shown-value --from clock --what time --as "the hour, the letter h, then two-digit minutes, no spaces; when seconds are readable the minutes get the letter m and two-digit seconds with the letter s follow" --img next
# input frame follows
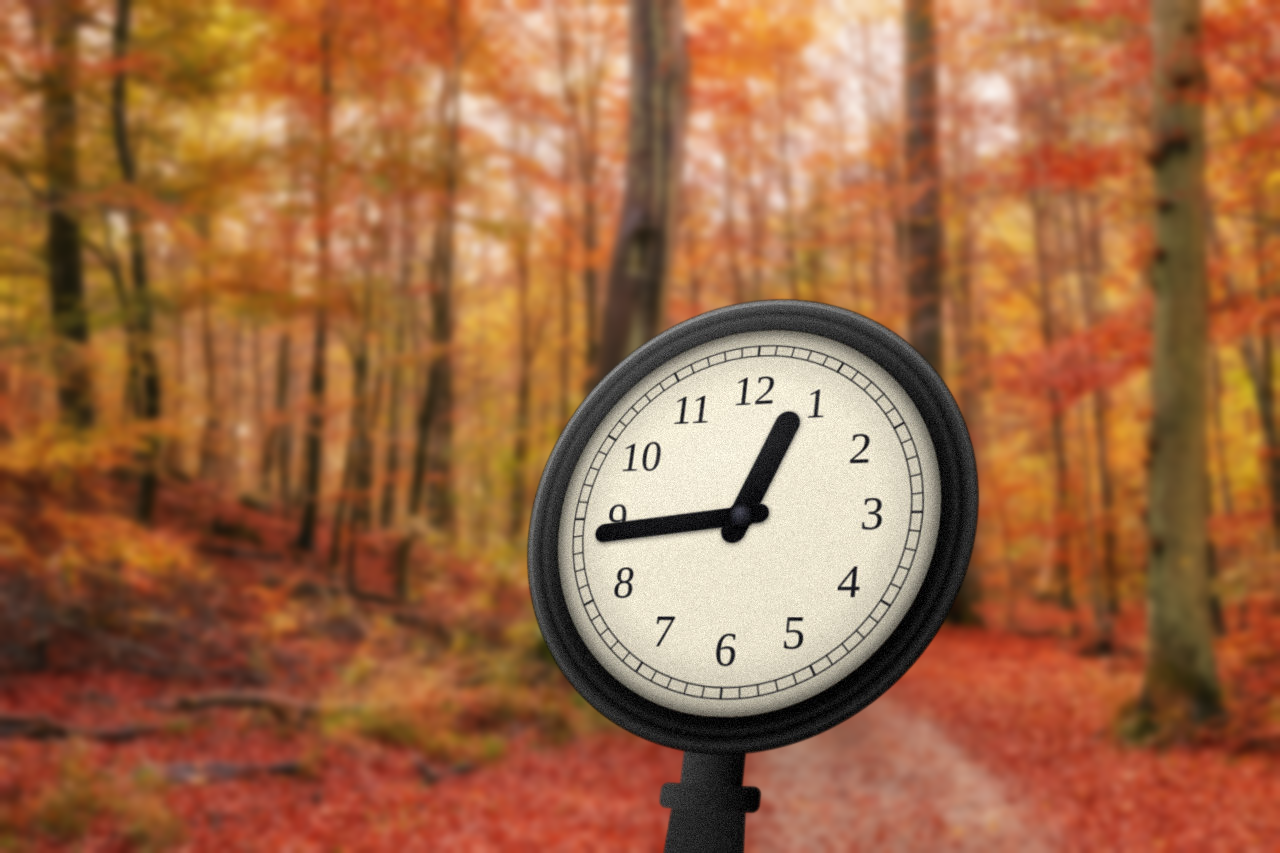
12h44
